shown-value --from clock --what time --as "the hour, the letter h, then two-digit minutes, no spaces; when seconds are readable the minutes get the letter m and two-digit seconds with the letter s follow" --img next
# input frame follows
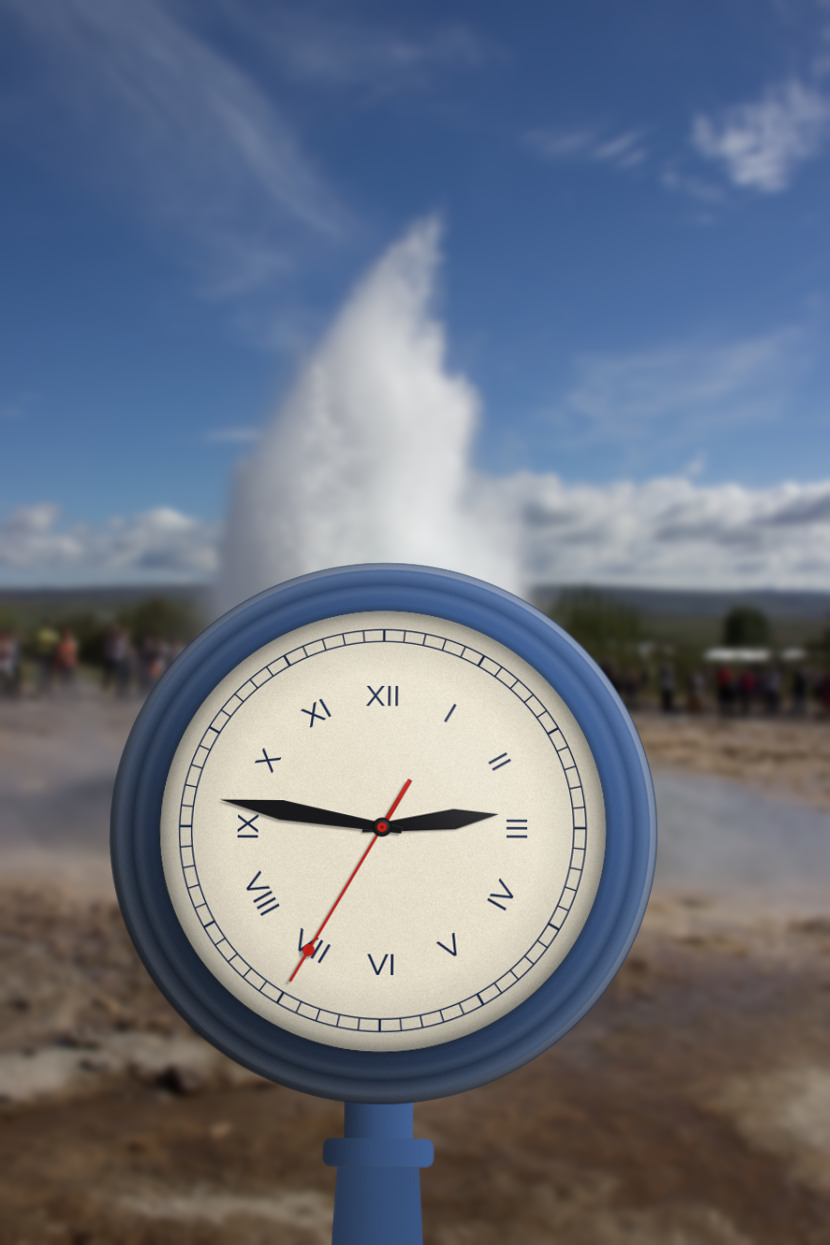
2h46m35s
